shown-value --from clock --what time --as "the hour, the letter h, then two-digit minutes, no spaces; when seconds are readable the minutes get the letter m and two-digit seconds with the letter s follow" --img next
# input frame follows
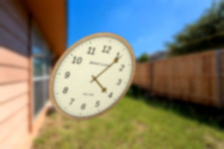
4h06
